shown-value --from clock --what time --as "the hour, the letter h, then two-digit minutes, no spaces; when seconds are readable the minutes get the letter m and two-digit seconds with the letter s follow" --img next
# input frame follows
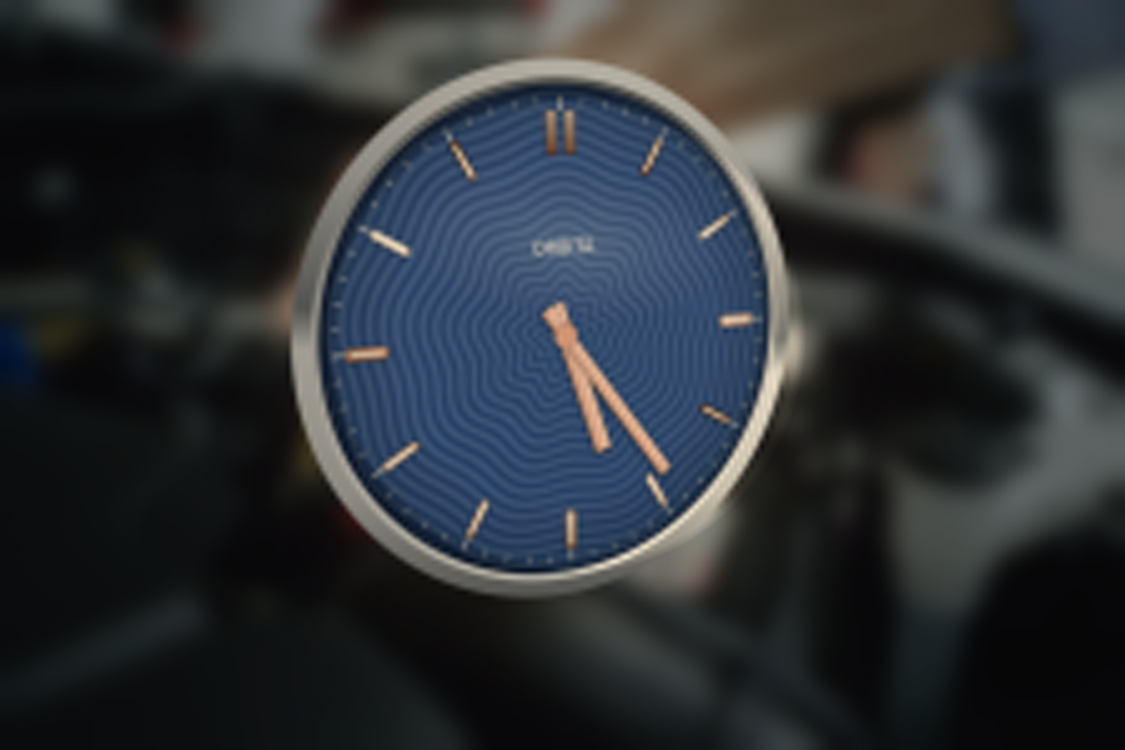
5h24
